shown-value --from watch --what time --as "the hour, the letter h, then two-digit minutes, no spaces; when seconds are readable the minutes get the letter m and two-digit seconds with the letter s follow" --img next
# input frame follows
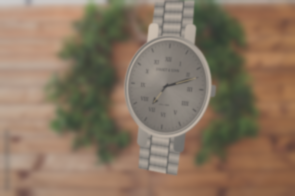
7h12
